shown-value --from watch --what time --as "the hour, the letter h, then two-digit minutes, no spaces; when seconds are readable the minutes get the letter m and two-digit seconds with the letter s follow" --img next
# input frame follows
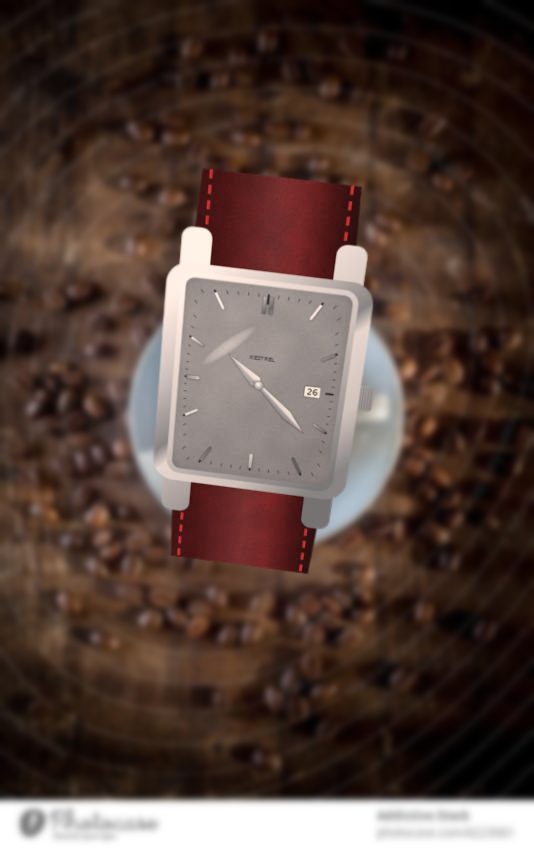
10h22
